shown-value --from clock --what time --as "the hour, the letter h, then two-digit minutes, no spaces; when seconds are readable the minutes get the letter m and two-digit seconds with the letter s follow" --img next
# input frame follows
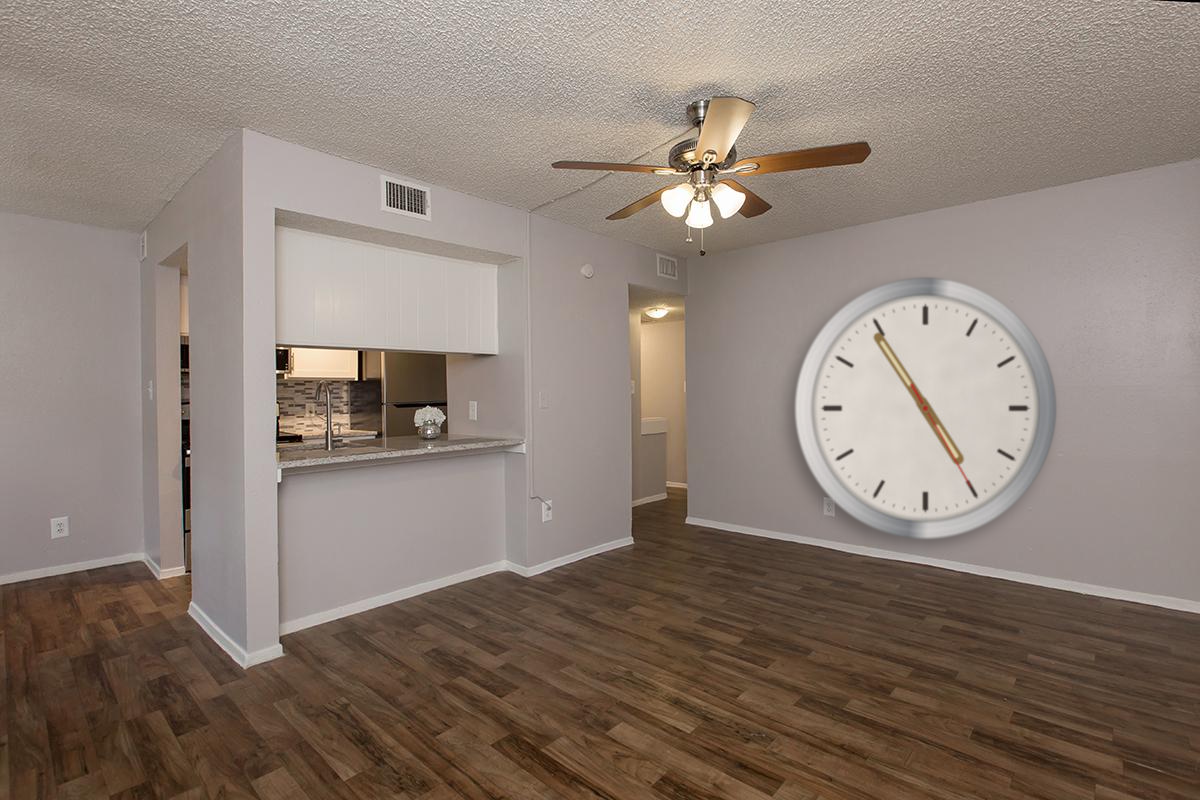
4h54m25s
